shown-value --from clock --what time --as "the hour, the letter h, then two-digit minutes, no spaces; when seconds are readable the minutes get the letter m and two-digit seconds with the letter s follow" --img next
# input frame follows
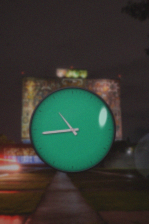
10h44
